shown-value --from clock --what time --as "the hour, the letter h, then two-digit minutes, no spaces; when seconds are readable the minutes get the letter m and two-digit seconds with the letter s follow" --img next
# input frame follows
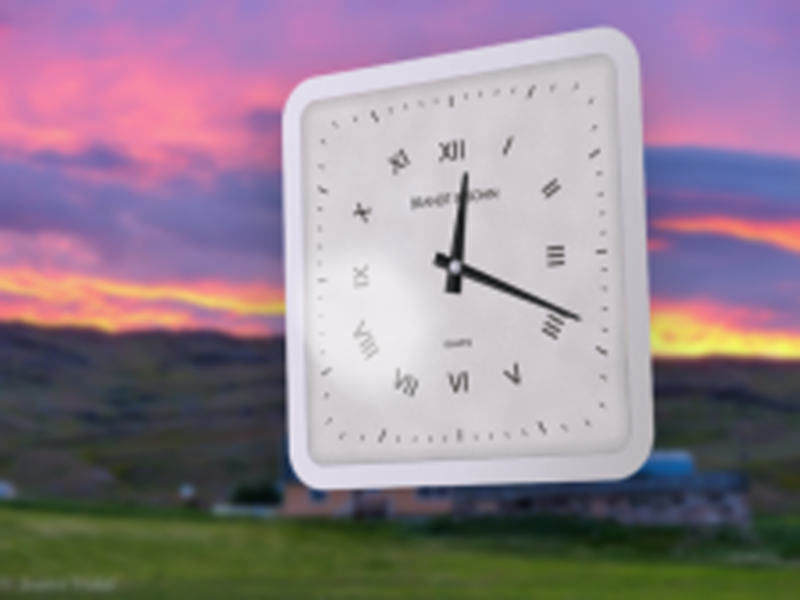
12h19
